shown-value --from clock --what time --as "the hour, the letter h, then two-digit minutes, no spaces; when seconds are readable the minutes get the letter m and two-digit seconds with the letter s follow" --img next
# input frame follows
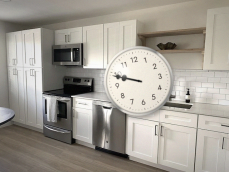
9h49
